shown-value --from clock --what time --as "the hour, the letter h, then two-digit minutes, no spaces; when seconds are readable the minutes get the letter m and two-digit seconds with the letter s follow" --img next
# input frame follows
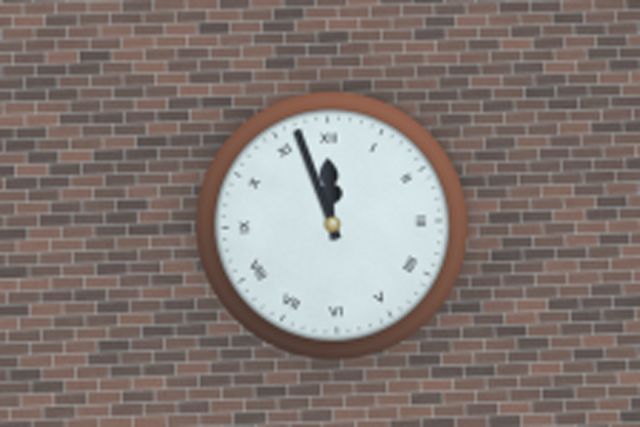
11h57
